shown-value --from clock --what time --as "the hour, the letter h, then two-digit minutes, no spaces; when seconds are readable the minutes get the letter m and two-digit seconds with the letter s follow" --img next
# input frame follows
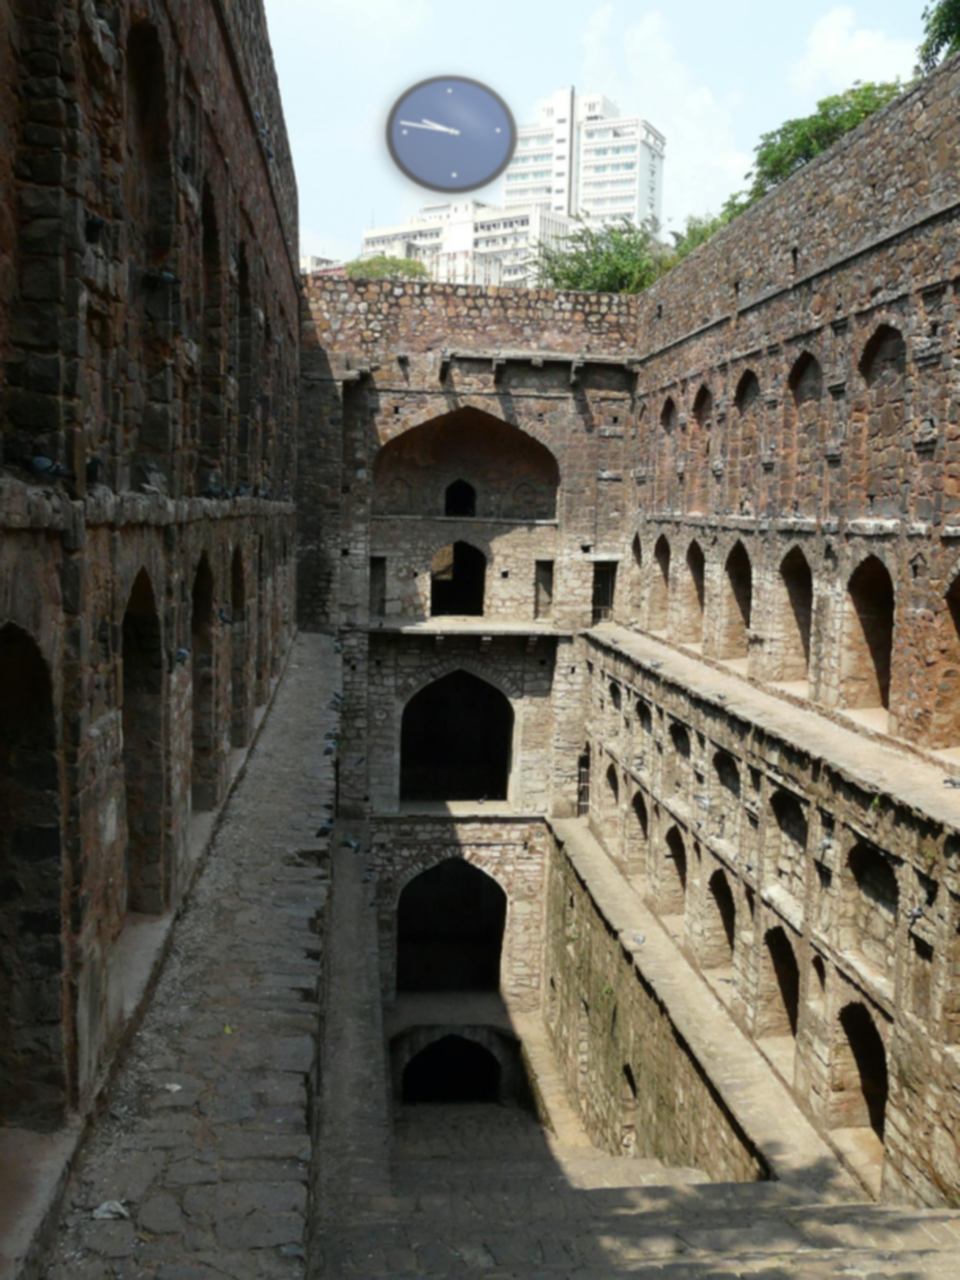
9h47
